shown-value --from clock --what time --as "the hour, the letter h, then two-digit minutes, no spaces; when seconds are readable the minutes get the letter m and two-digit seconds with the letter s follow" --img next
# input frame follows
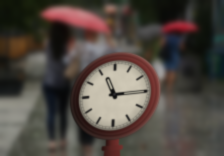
11h15
